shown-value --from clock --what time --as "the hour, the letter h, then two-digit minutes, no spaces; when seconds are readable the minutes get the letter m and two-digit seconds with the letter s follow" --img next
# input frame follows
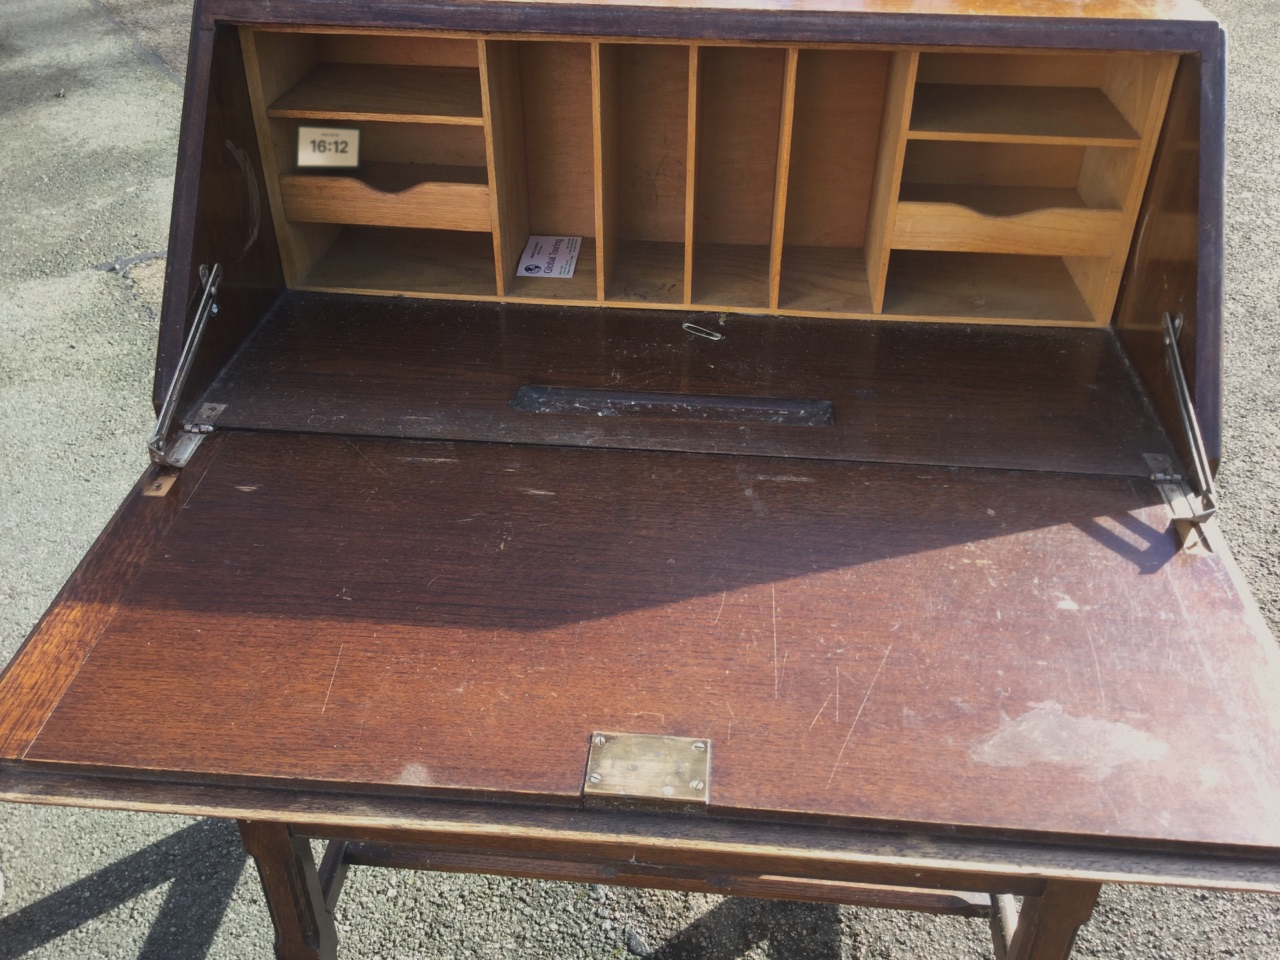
16h12
